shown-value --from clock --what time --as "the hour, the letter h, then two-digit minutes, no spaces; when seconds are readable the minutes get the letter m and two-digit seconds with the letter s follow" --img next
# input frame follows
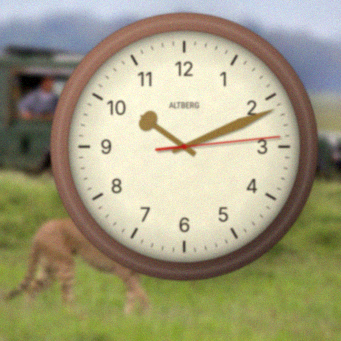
10h11m14s
